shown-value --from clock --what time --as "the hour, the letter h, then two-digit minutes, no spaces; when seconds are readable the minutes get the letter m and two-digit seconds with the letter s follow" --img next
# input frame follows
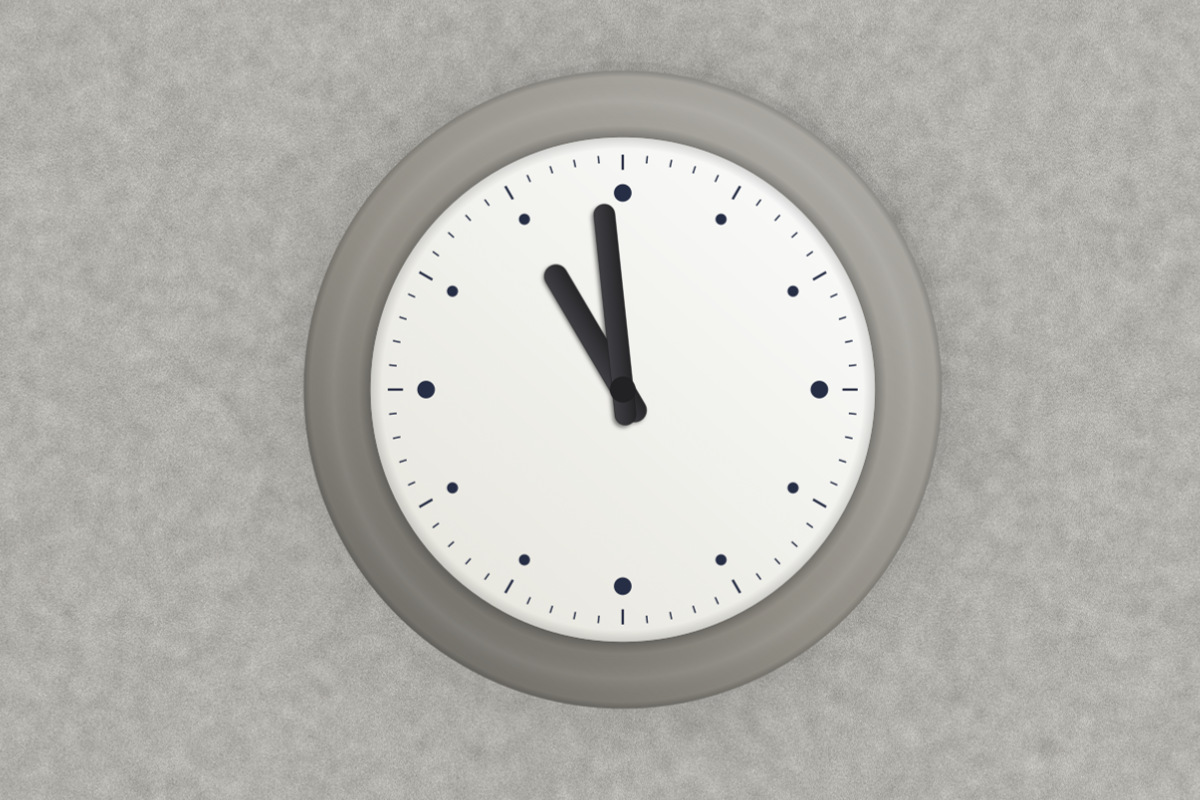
10h59
